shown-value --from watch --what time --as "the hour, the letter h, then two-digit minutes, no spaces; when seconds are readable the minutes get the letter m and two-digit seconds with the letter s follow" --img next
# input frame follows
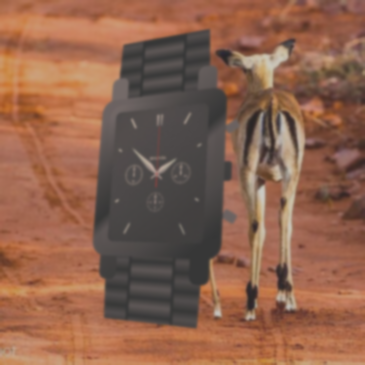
1h52
